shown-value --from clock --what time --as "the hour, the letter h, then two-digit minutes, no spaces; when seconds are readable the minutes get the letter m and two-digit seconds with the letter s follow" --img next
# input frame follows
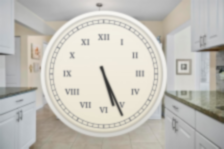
5h26
